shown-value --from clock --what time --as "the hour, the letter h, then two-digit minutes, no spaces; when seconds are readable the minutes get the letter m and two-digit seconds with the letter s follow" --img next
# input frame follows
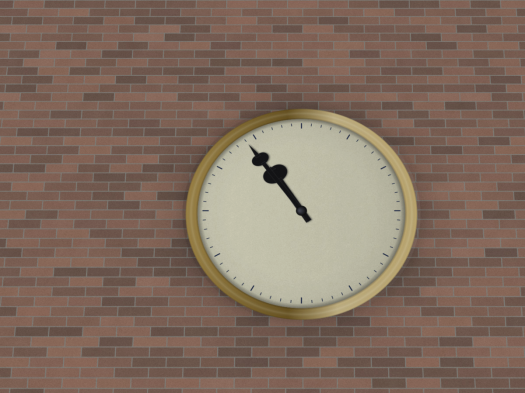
10h54
